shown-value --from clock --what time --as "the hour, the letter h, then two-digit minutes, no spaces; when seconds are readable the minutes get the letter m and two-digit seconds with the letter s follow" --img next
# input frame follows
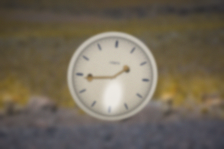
1h44
